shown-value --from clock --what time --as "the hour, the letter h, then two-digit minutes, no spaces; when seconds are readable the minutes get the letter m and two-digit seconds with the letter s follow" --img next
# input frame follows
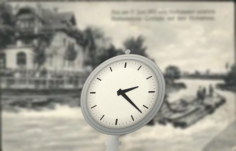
2h22
